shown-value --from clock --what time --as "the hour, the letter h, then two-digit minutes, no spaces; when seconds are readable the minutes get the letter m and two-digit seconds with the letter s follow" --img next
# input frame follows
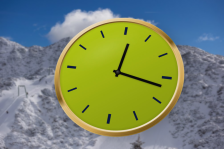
12h17
